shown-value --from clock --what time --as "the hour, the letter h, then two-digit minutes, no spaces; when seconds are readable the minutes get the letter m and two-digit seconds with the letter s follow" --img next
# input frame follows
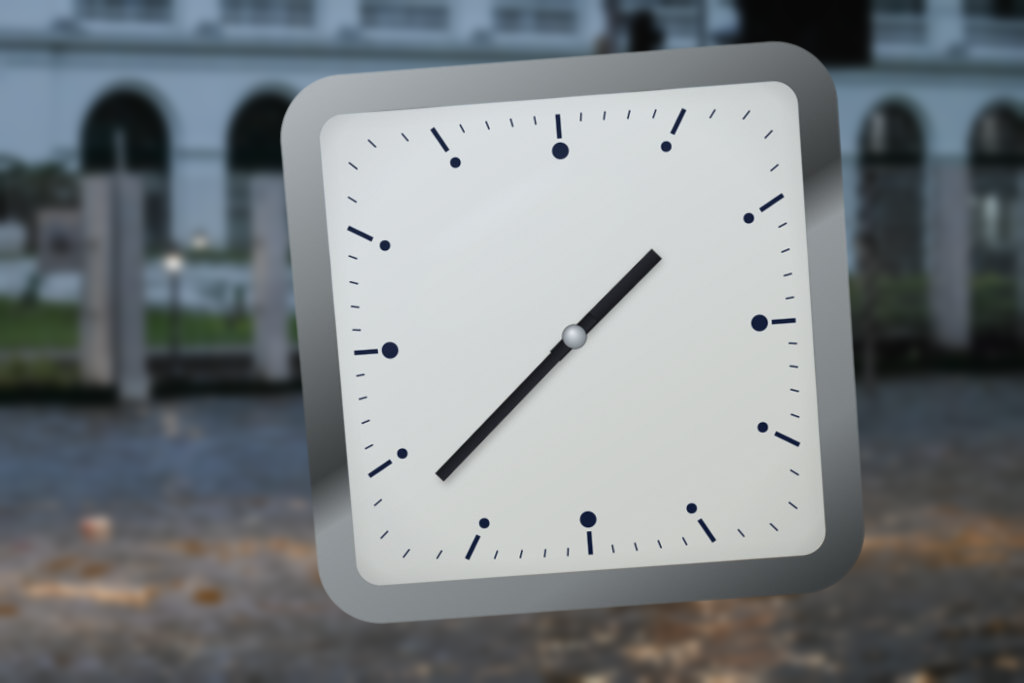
1h38
